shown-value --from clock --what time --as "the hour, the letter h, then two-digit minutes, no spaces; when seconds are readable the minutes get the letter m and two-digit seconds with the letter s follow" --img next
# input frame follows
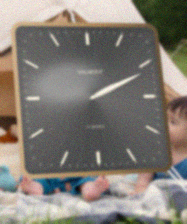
2h11
